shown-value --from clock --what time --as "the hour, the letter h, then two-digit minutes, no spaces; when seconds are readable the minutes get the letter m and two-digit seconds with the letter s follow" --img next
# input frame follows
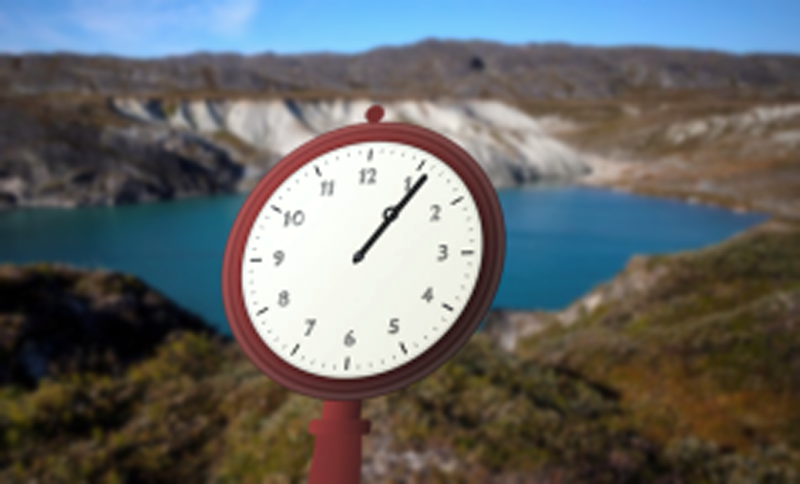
1h06
